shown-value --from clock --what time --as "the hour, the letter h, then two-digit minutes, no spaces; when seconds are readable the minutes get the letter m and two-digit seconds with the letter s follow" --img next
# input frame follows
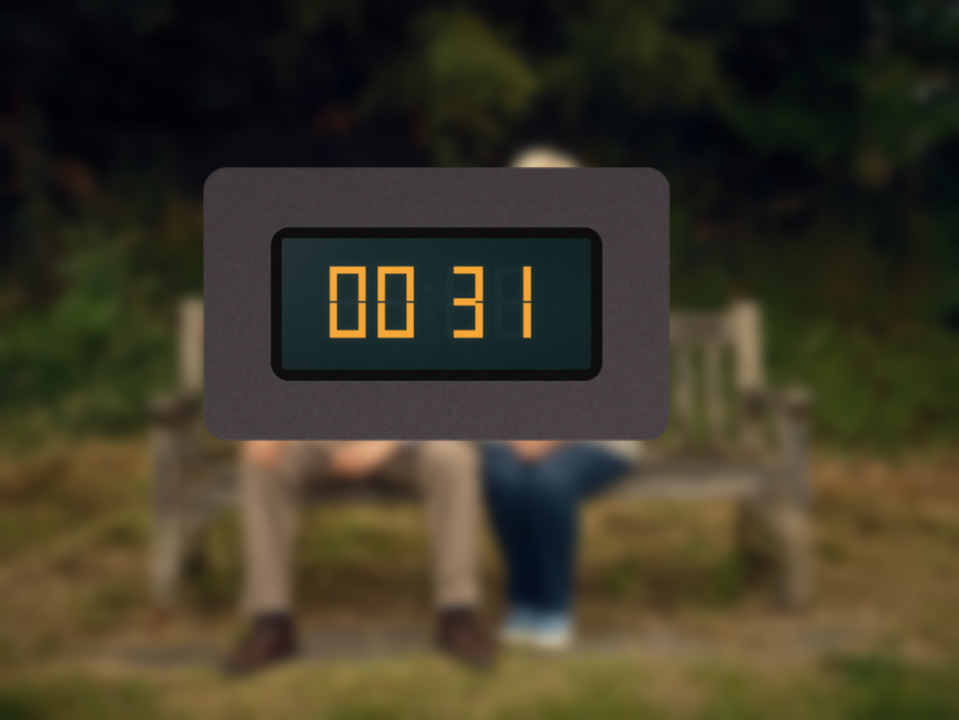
0h31
